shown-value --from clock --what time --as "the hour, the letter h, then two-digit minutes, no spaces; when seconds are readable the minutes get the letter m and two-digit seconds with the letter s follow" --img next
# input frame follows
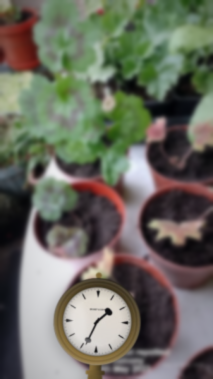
1h34
